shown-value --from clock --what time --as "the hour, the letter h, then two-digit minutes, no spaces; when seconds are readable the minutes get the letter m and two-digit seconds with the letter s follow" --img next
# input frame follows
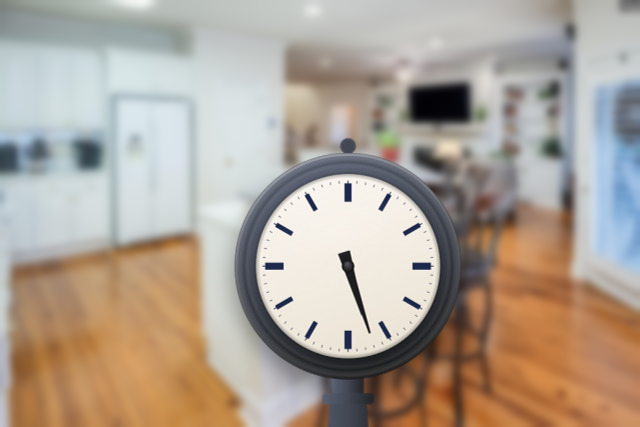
5h27
